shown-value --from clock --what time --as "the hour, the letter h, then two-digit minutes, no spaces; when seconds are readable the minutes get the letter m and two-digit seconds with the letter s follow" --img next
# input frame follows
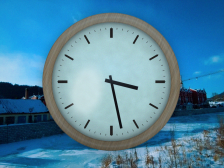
3h28
